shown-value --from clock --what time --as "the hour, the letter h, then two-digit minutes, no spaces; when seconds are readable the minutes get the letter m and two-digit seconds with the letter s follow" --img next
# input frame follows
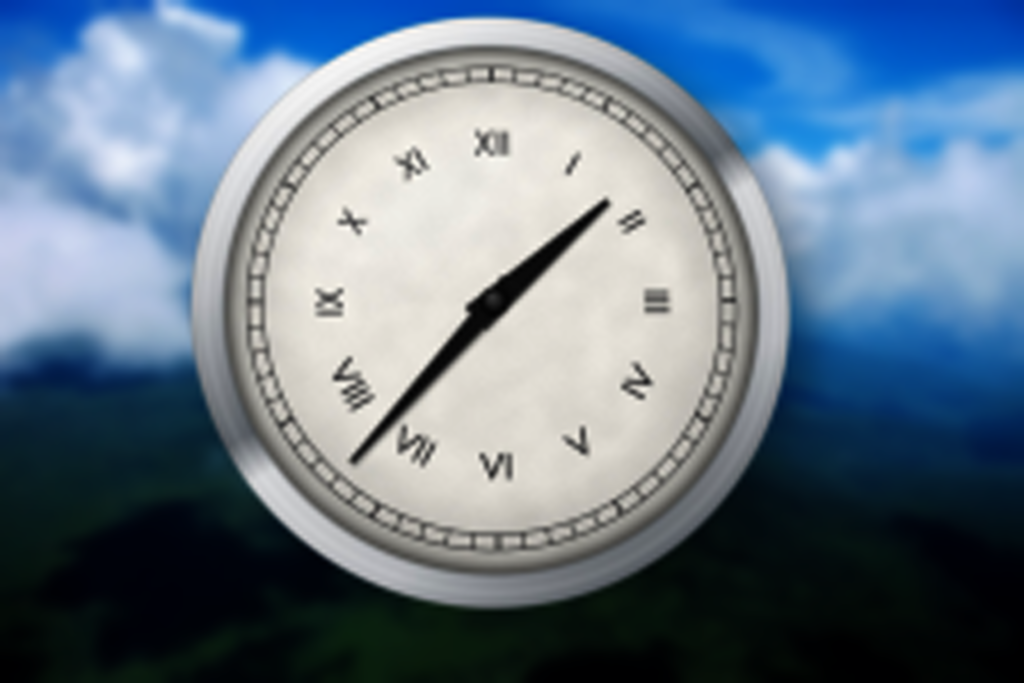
1h37
